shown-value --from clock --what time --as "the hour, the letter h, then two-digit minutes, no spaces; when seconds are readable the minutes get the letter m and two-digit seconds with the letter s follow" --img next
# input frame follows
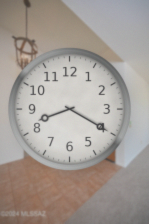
8h20
